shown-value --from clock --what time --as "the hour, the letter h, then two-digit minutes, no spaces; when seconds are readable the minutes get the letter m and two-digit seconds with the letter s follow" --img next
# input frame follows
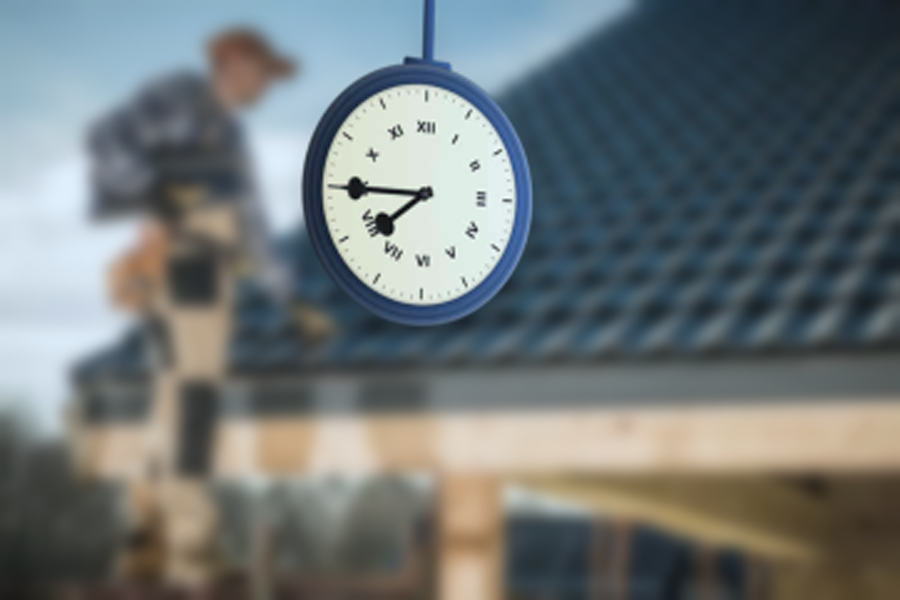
7h45
